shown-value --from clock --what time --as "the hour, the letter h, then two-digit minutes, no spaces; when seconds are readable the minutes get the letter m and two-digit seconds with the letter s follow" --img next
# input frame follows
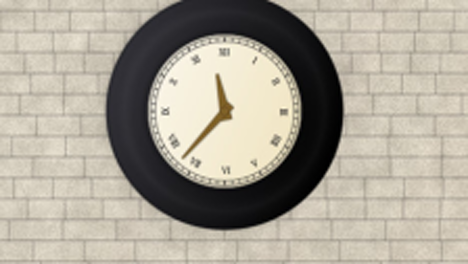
11h37
